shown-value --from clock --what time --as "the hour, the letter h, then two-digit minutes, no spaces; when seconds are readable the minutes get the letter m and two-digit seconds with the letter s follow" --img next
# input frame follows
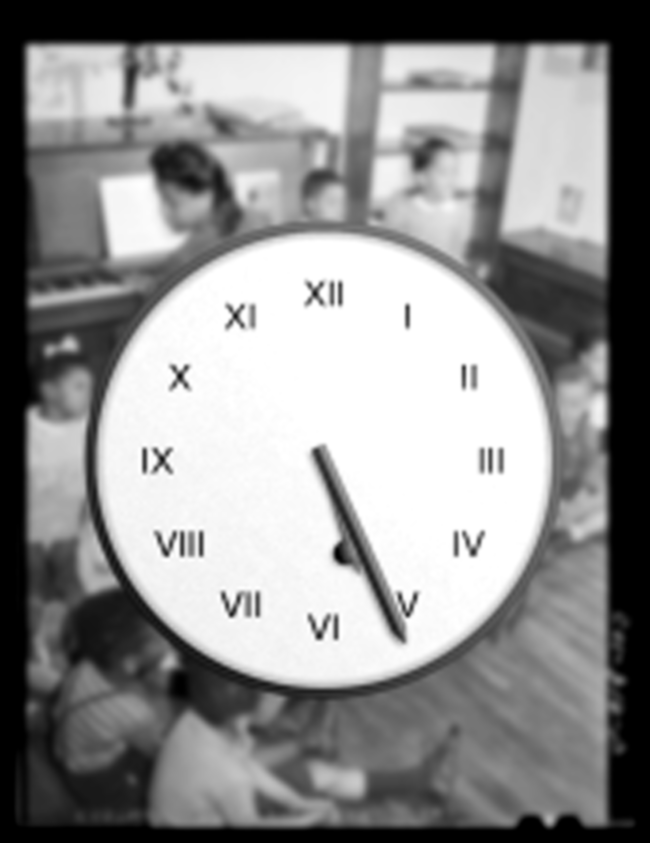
5h26
